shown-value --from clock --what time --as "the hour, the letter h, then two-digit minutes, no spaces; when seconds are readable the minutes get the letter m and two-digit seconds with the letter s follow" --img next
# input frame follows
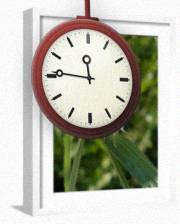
11h46
